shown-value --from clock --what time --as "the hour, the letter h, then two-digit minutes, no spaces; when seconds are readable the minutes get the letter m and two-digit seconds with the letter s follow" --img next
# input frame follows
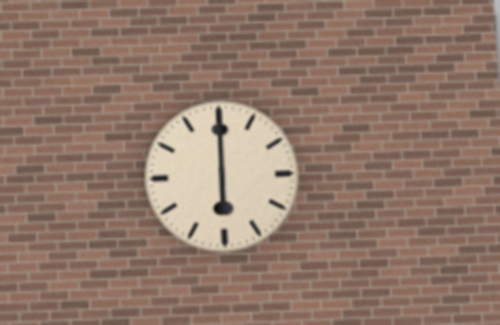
6h00
